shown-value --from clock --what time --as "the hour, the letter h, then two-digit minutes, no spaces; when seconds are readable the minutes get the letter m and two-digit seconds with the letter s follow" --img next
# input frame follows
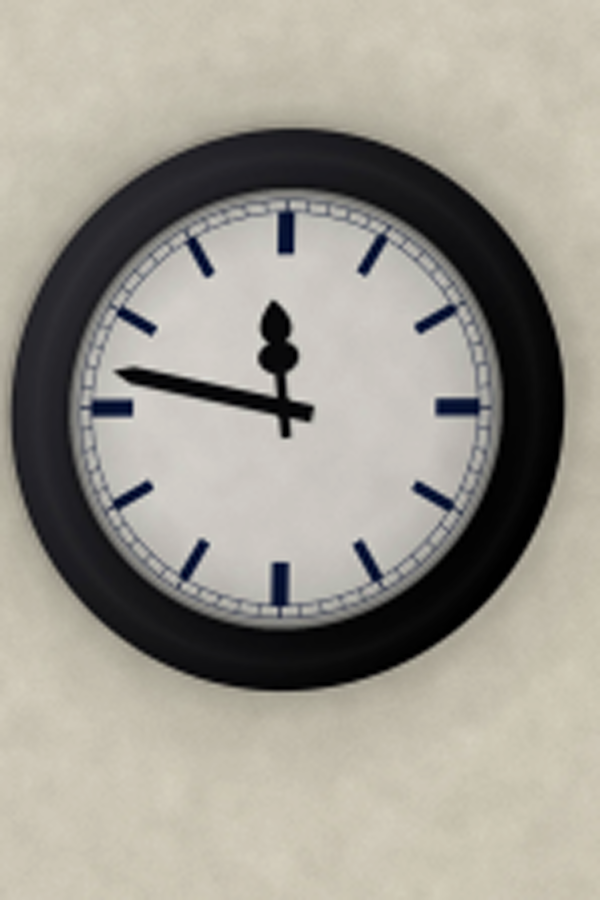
11h47
